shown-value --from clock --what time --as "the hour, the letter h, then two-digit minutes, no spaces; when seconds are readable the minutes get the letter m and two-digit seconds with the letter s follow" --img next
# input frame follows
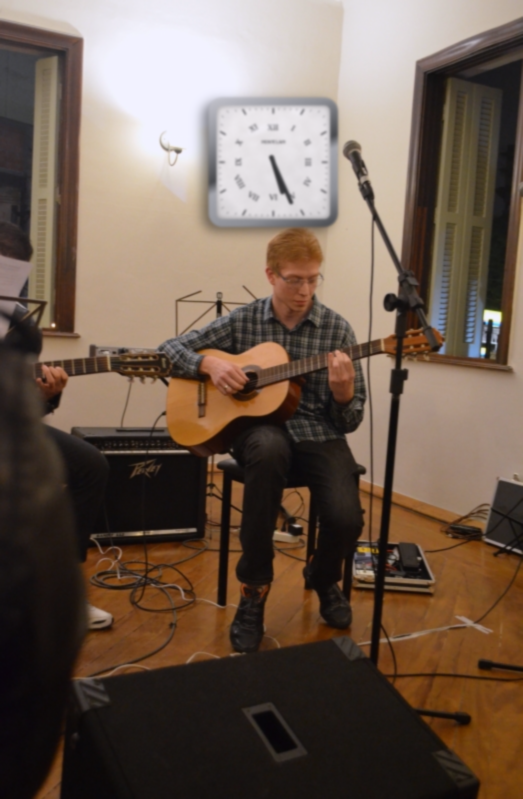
5h26
